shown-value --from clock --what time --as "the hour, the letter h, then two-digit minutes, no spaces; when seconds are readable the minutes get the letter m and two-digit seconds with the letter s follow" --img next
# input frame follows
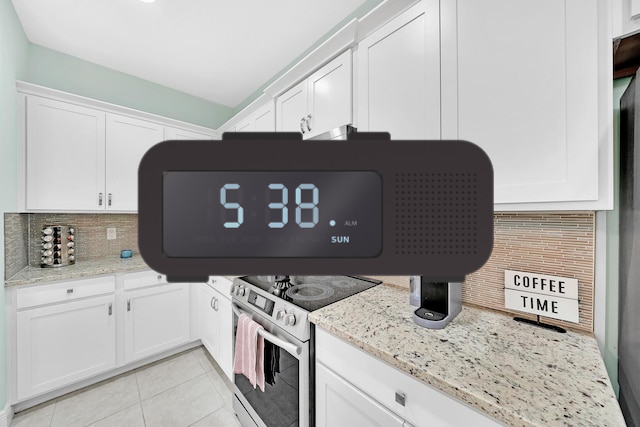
5h38
